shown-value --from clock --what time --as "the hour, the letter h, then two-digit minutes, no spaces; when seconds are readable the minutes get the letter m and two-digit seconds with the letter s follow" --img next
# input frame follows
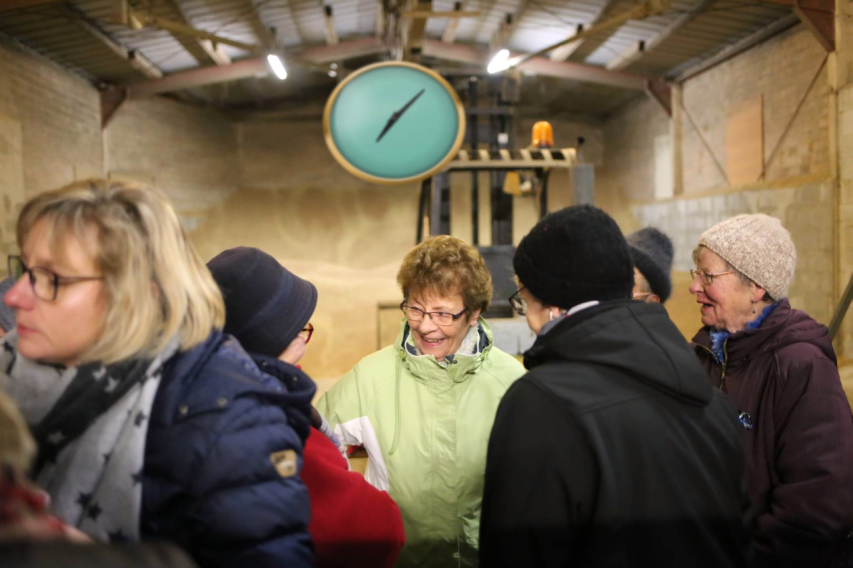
7h07
